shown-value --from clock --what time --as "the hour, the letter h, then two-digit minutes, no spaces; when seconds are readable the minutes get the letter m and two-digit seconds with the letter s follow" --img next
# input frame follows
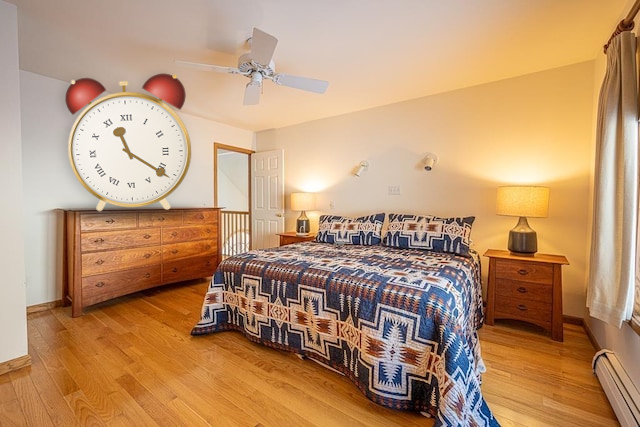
11h21
